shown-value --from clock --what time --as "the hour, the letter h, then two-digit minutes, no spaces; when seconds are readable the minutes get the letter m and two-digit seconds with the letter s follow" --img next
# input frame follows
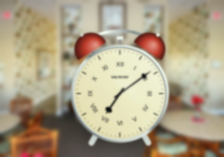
7h09
